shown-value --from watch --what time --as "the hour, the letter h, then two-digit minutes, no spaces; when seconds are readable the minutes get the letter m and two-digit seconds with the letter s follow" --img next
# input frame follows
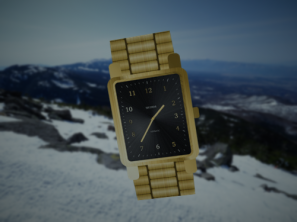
1h36
